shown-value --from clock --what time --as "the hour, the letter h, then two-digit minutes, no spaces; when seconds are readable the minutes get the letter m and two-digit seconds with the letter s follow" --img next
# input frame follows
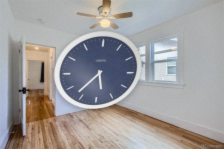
5h37
